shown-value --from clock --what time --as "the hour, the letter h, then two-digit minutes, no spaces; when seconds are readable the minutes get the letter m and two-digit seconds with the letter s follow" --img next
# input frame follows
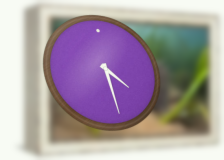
4h29
